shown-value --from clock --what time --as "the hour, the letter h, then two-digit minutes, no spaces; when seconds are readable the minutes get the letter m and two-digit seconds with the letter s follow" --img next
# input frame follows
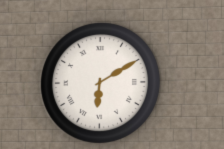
6h10
